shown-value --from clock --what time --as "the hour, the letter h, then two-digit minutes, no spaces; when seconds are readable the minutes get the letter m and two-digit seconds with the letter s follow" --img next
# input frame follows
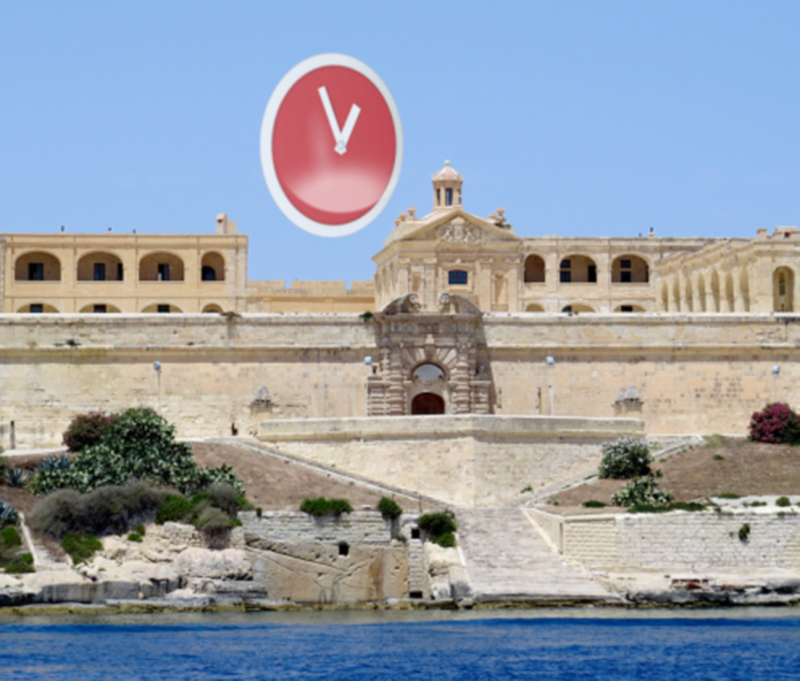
12h56
